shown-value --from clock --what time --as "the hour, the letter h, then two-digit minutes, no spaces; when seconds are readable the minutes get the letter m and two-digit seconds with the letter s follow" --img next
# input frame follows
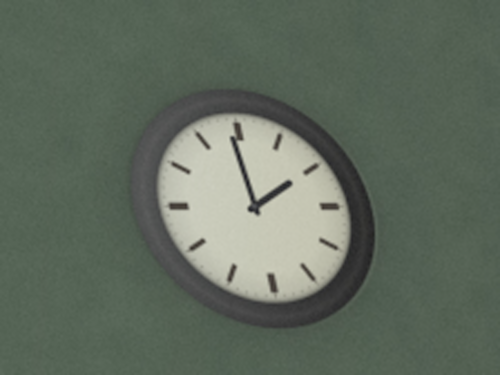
1h59
